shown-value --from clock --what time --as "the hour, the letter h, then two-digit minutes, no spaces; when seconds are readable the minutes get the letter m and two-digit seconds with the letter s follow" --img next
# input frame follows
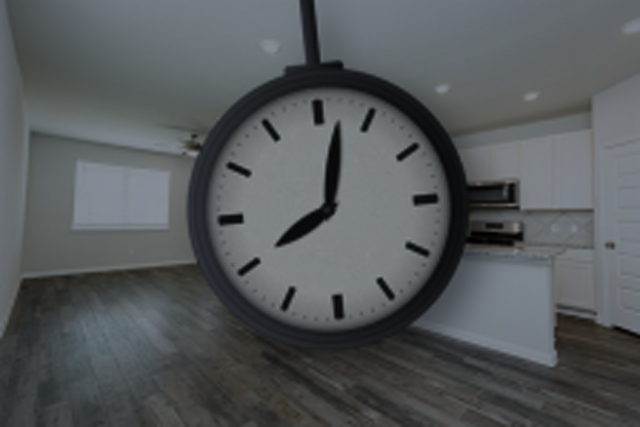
8h02
